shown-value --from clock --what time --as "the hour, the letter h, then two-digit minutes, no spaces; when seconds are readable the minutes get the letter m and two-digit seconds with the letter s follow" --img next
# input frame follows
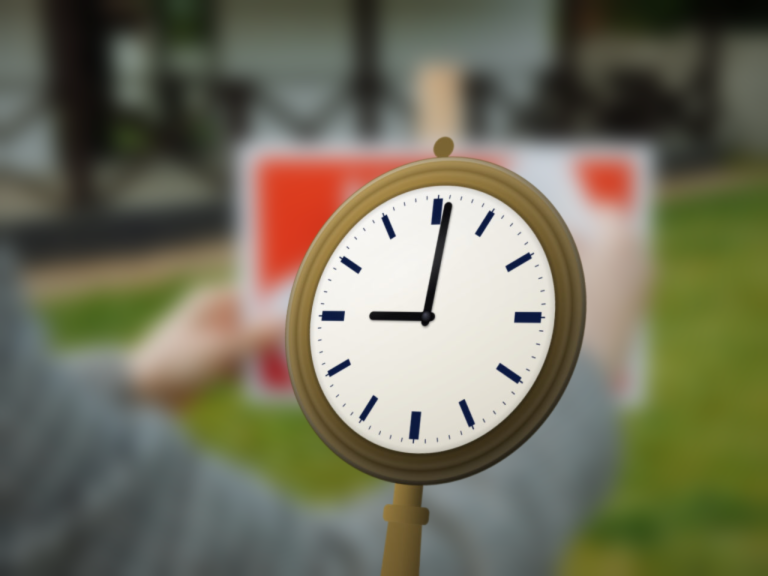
9h01
